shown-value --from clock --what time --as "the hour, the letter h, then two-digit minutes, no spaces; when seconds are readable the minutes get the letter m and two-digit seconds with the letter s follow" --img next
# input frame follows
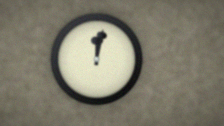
12h02
